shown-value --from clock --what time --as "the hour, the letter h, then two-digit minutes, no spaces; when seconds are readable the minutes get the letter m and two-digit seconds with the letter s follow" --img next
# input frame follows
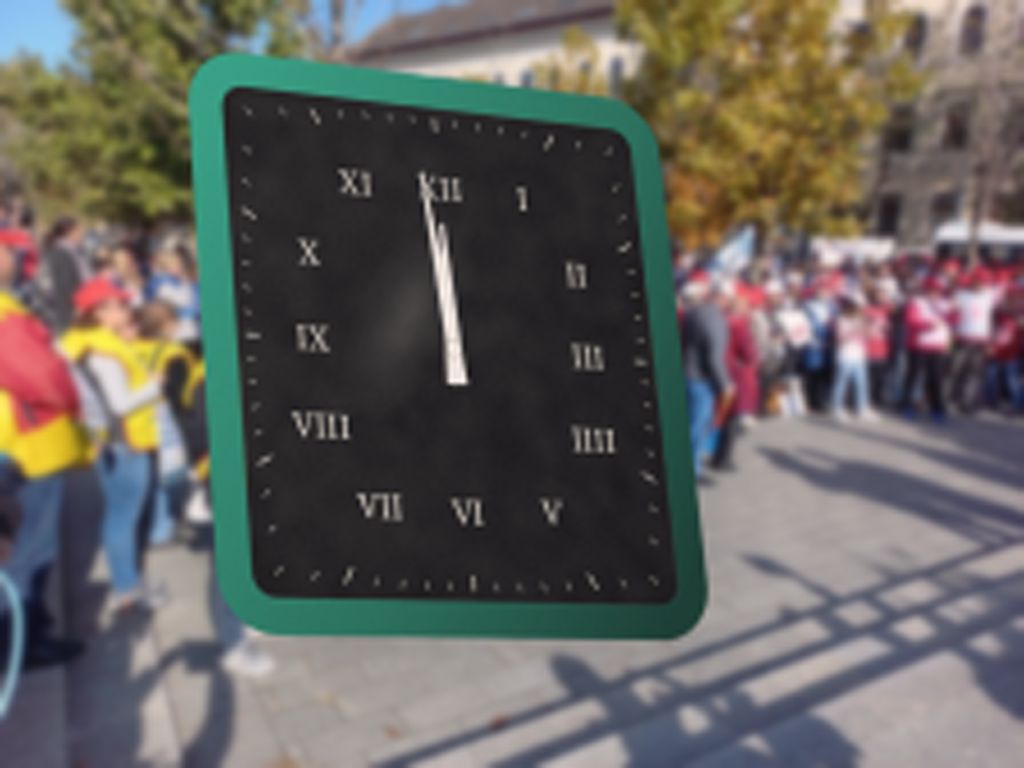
11h59
